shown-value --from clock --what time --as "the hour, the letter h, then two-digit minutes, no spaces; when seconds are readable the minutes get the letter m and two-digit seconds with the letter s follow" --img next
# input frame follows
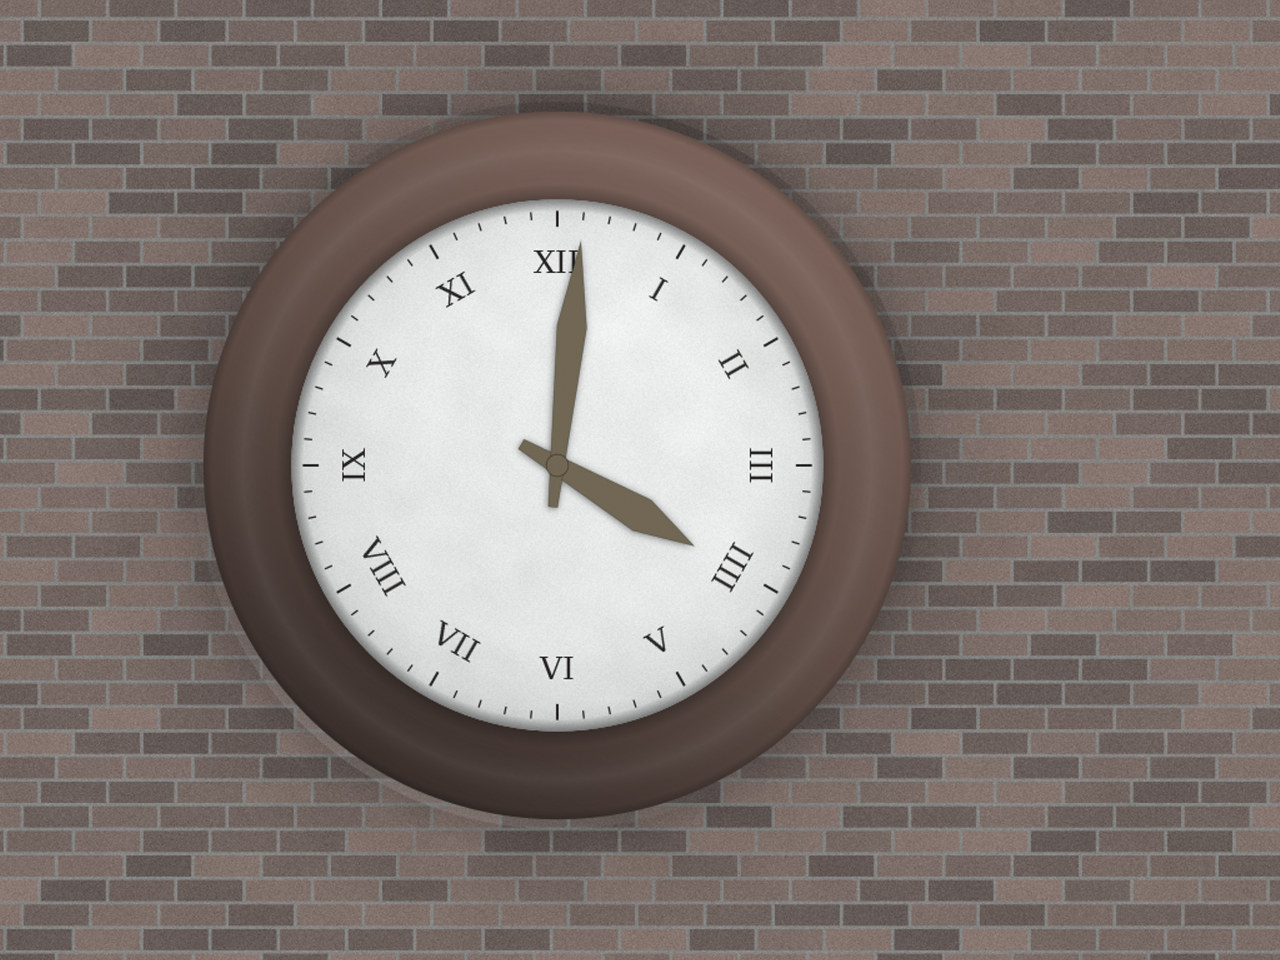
4h01
